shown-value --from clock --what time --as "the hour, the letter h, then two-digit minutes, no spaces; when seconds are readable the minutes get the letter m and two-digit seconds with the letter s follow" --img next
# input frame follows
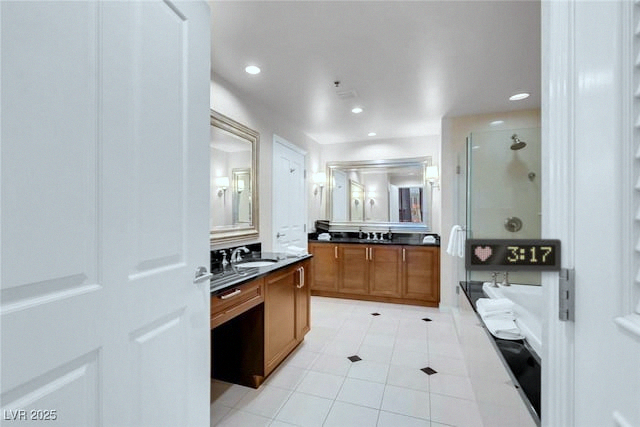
3h17
